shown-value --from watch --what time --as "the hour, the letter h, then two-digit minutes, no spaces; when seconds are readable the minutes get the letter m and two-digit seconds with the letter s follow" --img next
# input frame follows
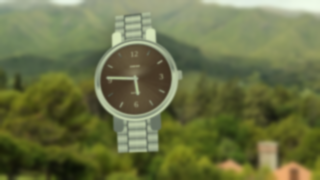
5h46
